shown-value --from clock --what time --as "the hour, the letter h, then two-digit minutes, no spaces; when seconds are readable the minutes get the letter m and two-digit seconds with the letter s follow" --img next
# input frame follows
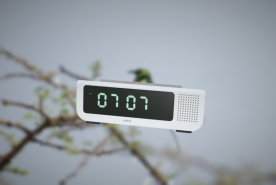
7h07
